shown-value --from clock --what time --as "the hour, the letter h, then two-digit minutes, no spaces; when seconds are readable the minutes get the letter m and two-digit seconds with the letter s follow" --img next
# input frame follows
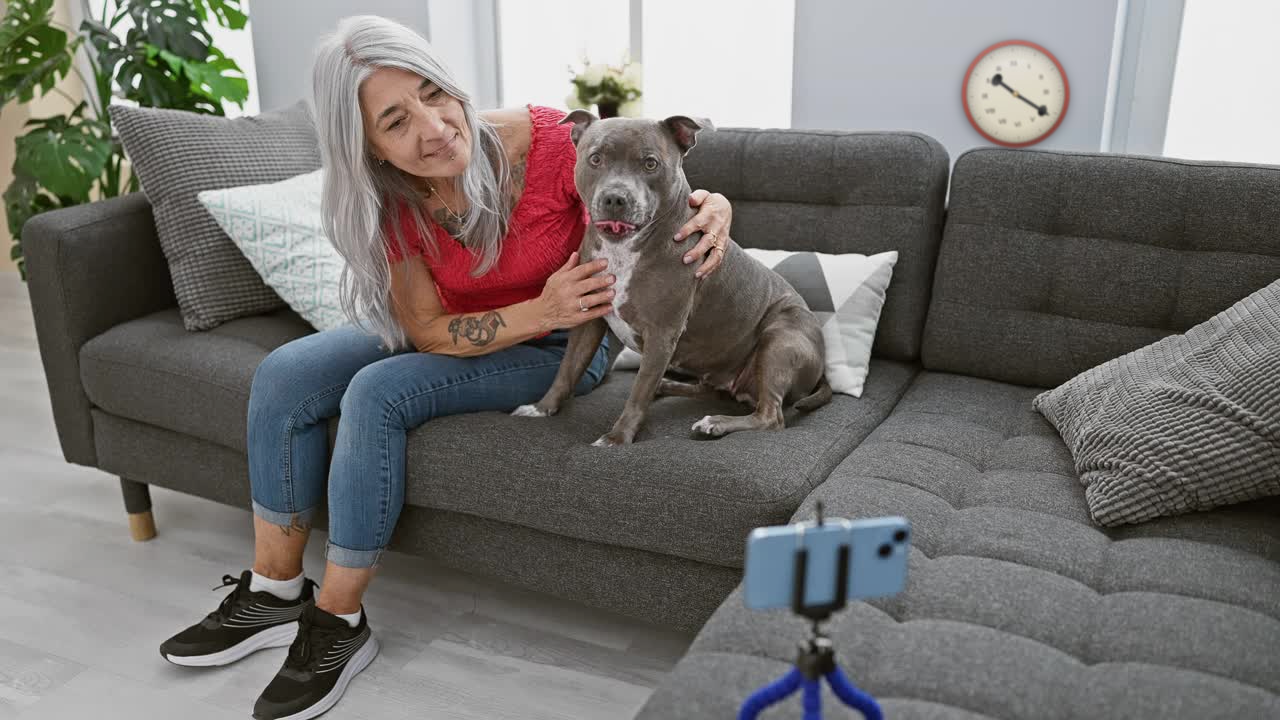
10h21
